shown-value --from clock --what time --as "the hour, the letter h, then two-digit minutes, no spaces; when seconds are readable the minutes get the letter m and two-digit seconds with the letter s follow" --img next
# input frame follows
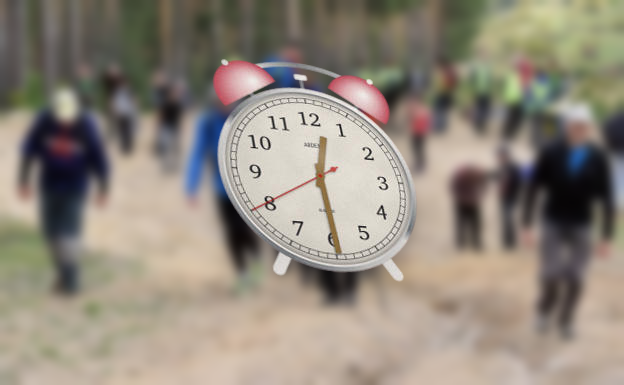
12h29m40s
